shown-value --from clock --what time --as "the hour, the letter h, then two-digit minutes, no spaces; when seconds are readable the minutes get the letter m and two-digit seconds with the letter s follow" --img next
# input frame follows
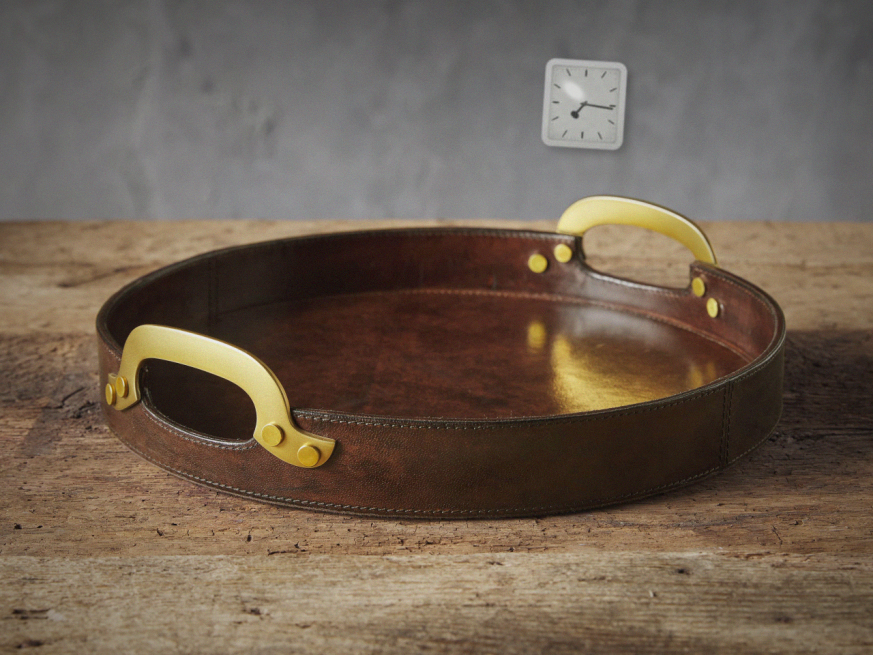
7h16
